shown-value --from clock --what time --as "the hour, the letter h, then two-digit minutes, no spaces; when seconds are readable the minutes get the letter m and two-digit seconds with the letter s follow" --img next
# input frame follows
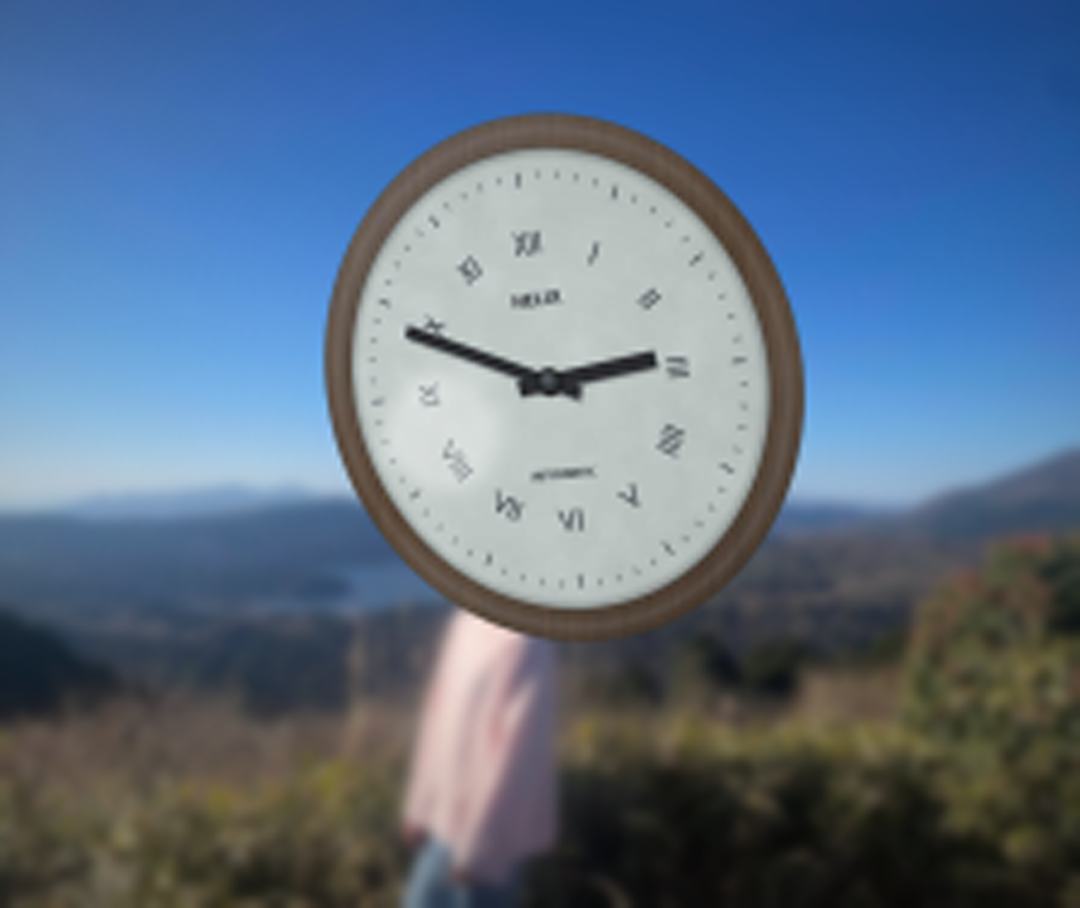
2h49
